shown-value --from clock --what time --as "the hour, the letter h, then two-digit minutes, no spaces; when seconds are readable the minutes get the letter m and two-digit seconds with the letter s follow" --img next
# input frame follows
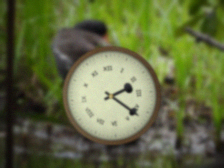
2h22
